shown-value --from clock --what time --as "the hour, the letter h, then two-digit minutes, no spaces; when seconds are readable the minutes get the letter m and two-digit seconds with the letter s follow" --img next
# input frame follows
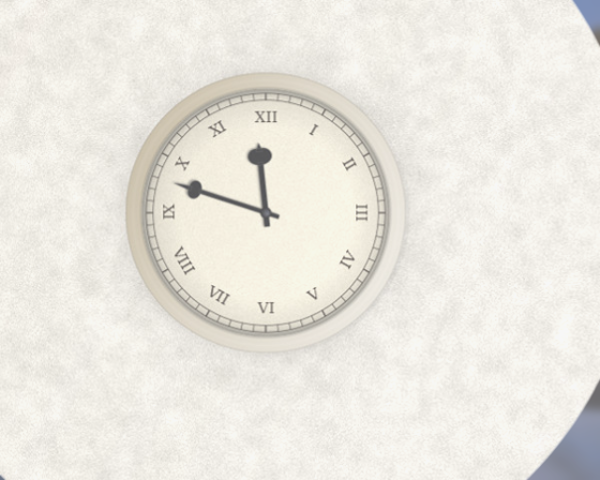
11h48
